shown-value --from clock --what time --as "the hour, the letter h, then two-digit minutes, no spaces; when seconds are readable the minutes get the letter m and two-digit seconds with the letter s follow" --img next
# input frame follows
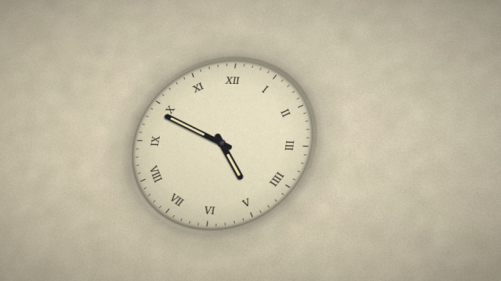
4h49
